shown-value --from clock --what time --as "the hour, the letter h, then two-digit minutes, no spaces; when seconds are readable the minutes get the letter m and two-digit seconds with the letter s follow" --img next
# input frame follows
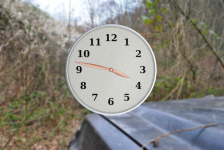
3h47
